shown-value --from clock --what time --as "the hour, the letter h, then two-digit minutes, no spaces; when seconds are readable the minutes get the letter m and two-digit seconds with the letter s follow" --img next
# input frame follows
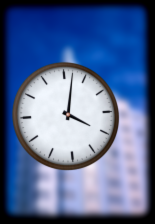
4h02
